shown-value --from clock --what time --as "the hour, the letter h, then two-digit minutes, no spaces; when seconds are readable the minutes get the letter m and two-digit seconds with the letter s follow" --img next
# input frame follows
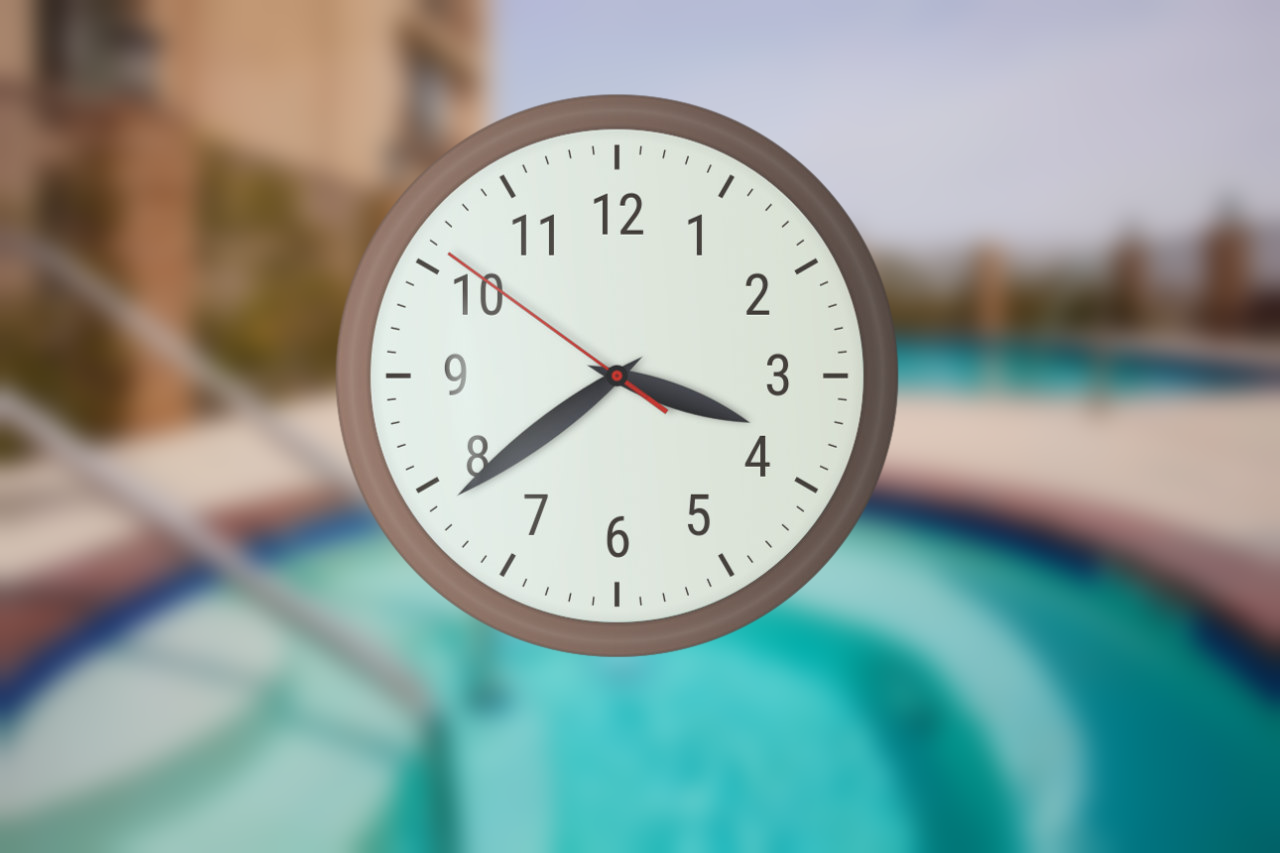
3h38m51s
